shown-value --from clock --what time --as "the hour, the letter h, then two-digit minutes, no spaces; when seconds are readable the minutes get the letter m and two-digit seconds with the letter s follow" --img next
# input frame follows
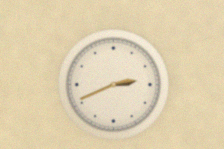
2h41
